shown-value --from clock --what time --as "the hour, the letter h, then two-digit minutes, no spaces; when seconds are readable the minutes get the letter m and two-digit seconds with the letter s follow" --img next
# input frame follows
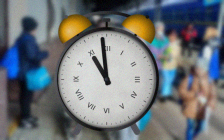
10h59
